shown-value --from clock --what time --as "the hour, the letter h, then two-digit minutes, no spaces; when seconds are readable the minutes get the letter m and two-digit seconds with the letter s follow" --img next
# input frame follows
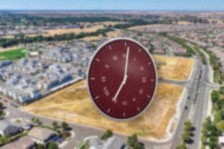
7h01
